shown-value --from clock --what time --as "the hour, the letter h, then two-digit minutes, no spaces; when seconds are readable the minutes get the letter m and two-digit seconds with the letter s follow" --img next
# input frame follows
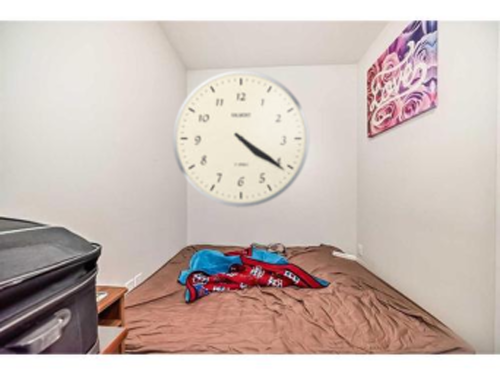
4h21
